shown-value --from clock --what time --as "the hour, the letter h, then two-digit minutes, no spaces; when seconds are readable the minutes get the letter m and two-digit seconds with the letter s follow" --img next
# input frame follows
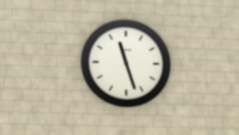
11h27
